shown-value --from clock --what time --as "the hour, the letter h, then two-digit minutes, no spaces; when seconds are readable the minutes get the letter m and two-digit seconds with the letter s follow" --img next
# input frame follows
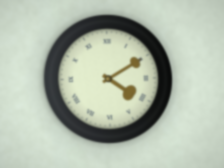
4h10
